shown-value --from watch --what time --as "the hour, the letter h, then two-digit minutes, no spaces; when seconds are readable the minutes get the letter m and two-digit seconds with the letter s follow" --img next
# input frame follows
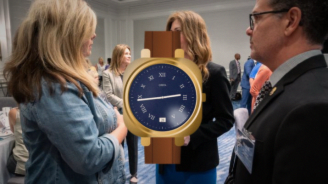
2h44
